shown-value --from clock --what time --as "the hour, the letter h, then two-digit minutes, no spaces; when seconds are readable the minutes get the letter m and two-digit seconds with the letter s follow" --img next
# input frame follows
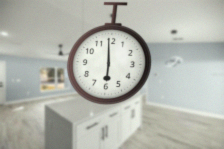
5h59
